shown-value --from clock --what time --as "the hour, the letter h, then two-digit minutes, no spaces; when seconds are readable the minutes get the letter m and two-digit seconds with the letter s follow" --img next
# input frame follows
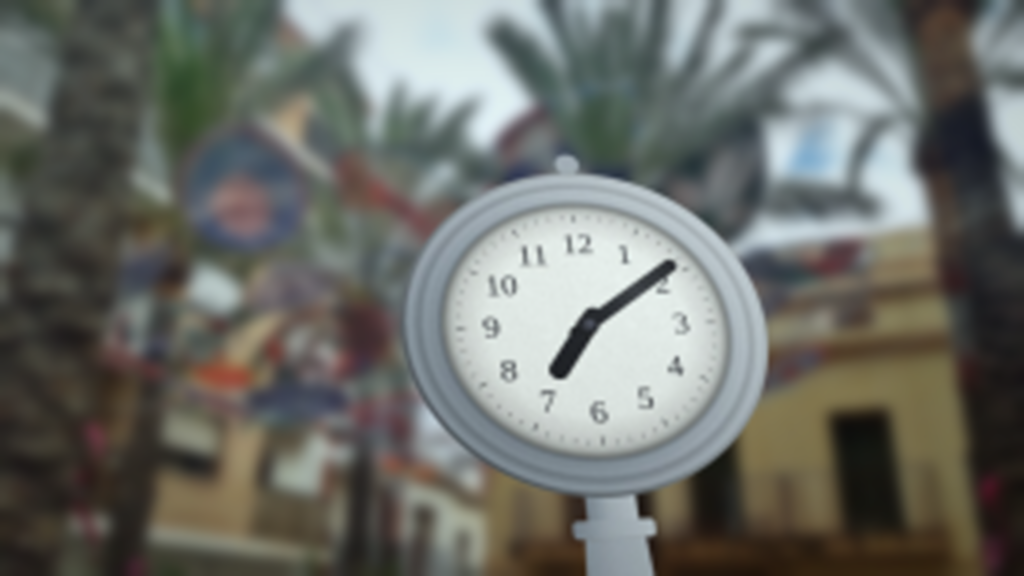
7h09
